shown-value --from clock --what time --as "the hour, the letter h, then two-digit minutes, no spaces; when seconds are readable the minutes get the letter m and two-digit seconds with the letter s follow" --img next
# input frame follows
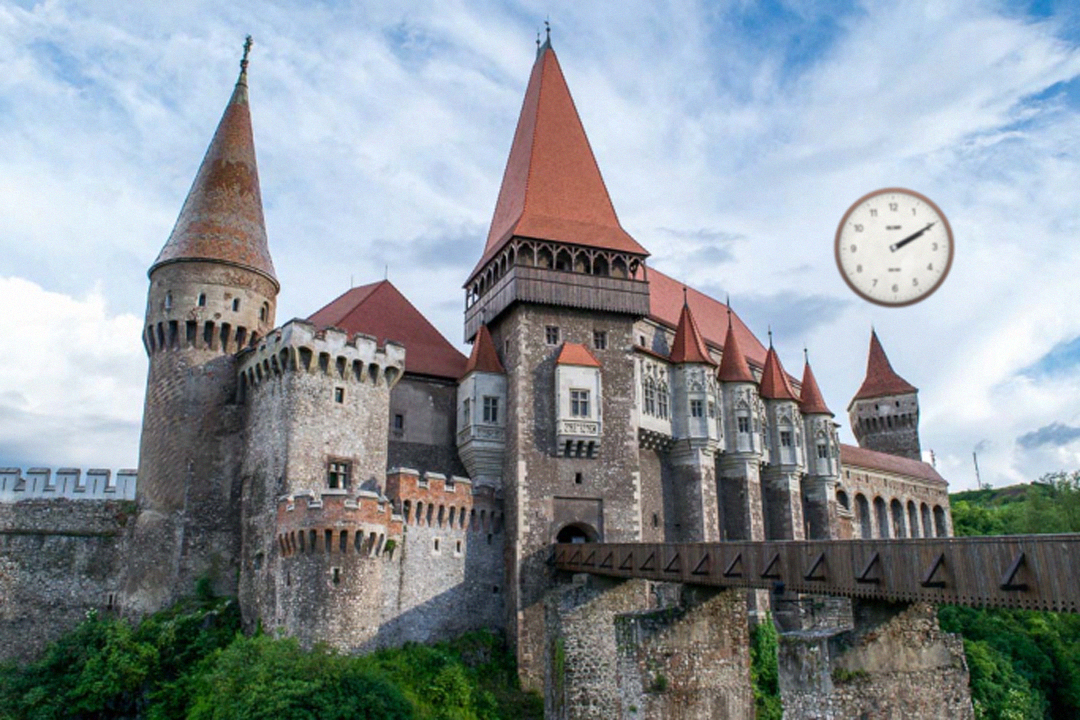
2h10
